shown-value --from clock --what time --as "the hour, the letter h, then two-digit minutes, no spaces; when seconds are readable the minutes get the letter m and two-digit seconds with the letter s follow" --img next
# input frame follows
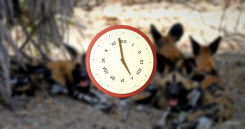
4h58
